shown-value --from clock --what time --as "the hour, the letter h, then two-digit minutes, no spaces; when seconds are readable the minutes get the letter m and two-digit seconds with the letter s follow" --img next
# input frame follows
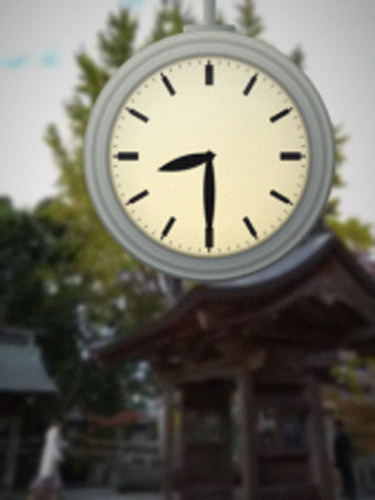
8h30
